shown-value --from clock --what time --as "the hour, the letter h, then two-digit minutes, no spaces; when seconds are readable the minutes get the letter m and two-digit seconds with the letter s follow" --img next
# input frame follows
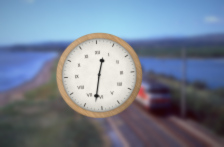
12h32
